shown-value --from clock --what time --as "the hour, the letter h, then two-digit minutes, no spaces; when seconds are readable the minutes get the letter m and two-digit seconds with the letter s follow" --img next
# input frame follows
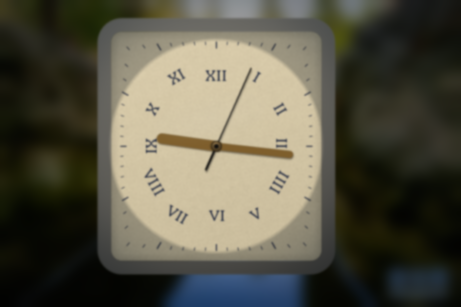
9h16m04s
